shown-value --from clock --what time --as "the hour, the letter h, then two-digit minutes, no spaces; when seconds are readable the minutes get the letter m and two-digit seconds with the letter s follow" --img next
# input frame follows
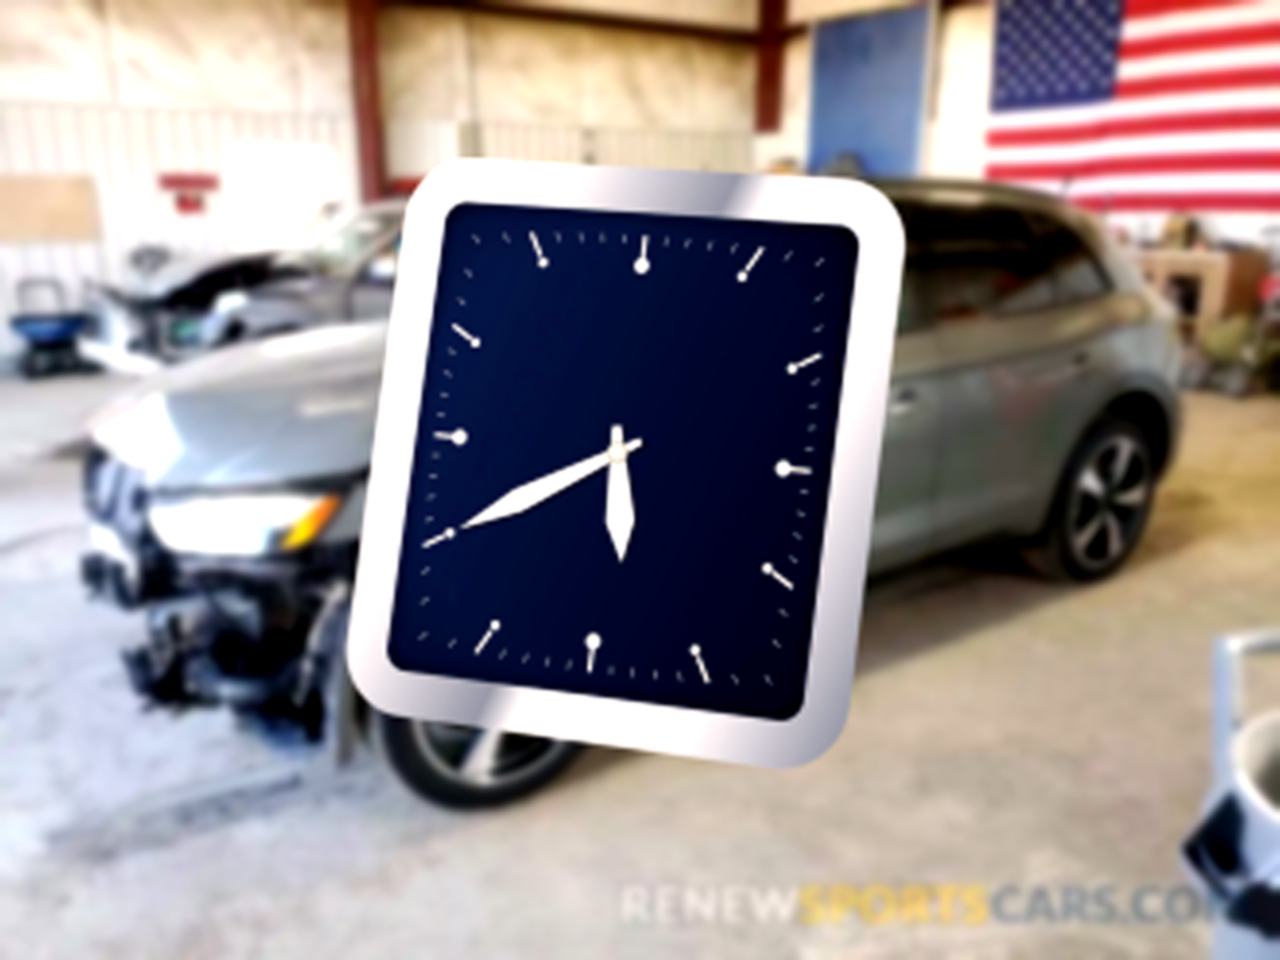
5h40
